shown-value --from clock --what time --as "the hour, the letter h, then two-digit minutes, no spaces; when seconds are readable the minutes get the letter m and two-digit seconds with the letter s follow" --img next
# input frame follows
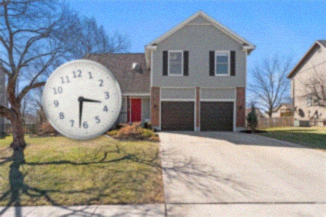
3h32
